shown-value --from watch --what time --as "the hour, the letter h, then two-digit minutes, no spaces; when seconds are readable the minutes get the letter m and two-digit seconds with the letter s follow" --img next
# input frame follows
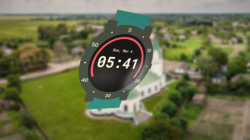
5h41
